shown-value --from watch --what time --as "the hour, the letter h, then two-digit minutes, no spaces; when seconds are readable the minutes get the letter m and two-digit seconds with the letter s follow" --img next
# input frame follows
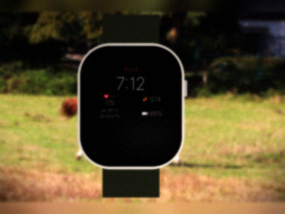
7h12
